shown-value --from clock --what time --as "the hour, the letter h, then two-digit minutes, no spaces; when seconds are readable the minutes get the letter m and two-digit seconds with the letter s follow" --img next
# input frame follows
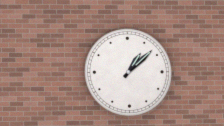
1h08
